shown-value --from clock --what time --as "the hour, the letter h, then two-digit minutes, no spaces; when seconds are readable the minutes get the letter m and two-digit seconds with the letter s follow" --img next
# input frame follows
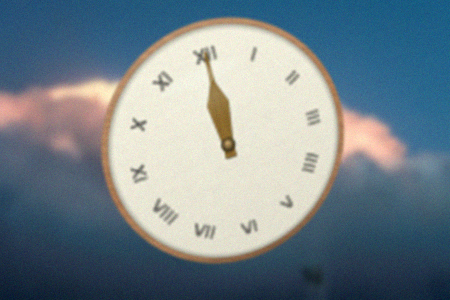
12h00
